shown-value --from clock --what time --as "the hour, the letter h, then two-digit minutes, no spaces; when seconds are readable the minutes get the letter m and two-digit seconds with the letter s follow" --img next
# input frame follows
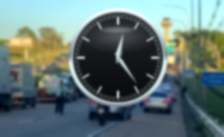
12h24
